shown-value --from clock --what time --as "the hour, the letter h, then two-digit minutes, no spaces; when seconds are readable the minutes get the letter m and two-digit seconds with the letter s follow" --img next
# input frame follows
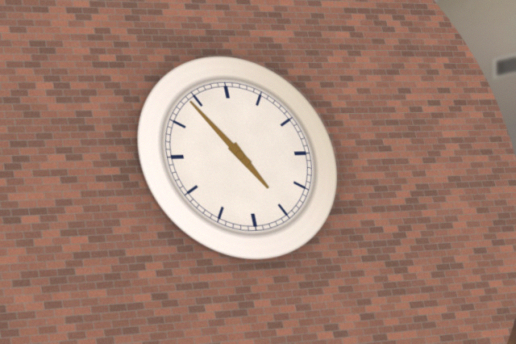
4h54
